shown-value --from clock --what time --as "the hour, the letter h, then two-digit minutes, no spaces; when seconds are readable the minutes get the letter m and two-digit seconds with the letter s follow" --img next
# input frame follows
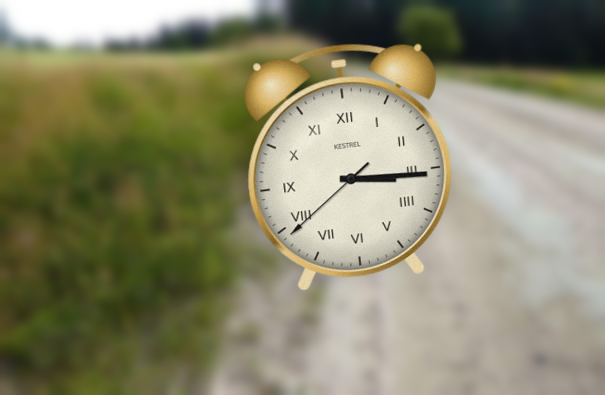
3h15m39s
